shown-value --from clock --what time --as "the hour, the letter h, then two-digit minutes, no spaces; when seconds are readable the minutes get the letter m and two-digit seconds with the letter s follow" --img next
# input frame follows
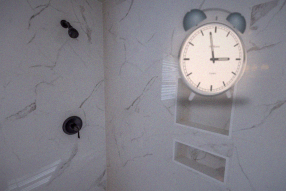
2h58
